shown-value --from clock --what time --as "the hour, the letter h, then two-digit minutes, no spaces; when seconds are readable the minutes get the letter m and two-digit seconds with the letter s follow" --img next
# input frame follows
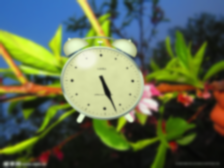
5h27
